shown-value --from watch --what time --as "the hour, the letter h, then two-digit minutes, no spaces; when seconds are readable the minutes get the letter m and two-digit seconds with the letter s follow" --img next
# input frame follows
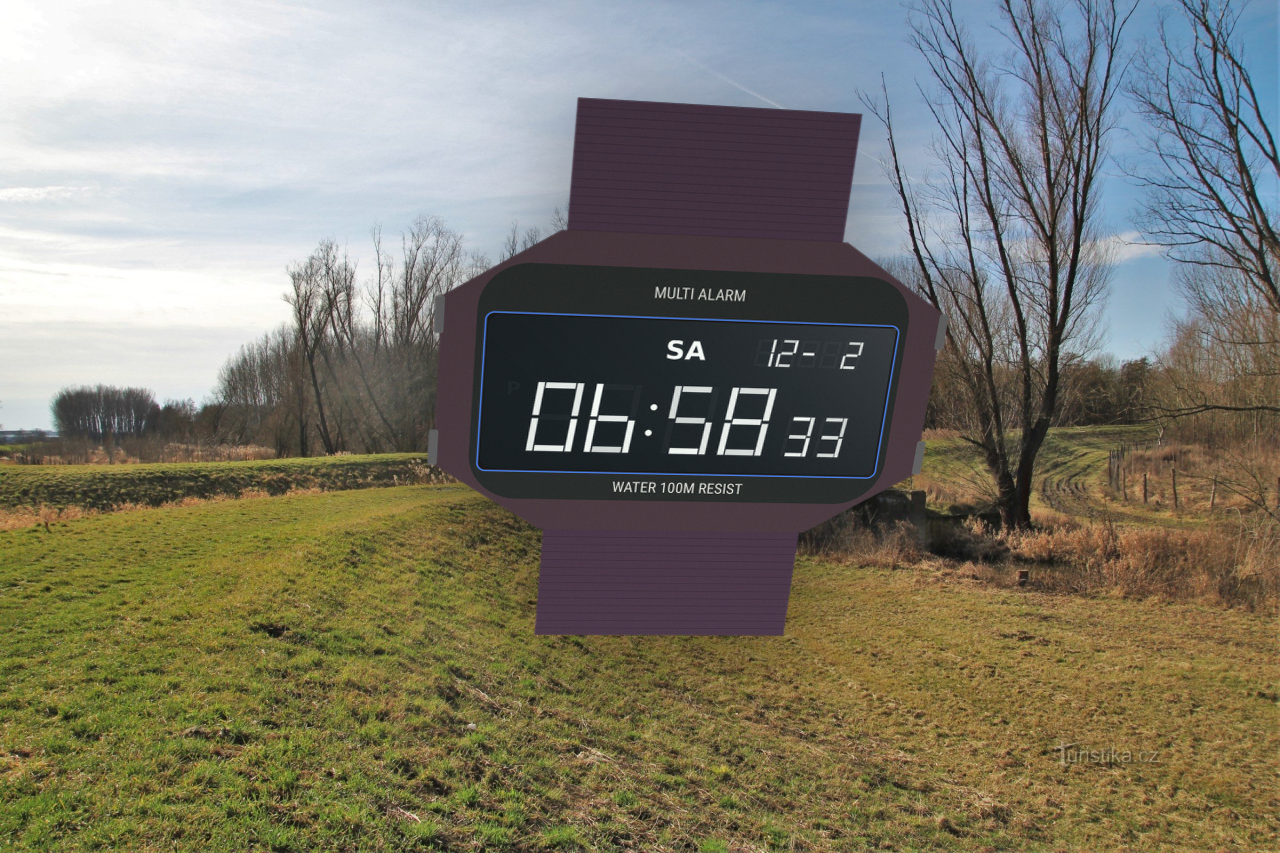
6h58m33s
